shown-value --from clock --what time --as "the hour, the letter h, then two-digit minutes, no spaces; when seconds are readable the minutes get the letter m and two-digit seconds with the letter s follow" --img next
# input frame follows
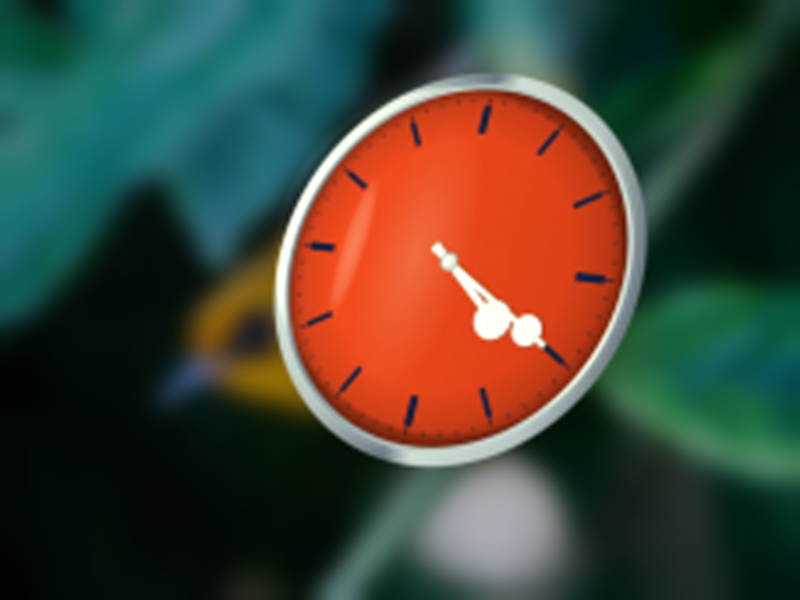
4h20
